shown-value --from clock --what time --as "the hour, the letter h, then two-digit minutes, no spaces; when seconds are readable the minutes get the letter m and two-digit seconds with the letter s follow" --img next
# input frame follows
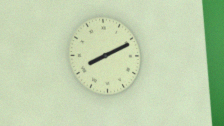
8h11
